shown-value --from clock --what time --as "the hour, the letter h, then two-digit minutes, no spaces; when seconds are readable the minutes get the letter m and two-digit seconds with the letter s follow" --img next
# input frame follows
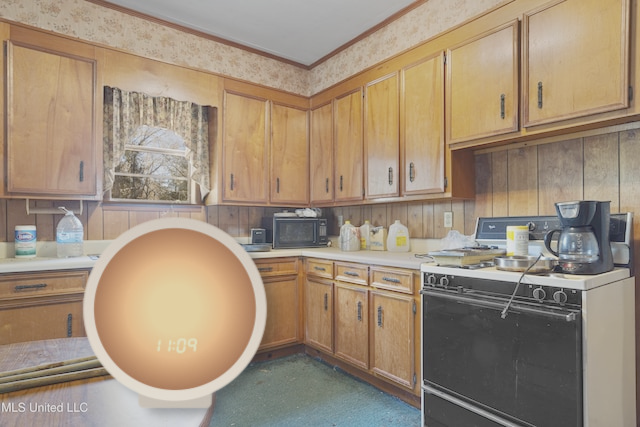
11h09
